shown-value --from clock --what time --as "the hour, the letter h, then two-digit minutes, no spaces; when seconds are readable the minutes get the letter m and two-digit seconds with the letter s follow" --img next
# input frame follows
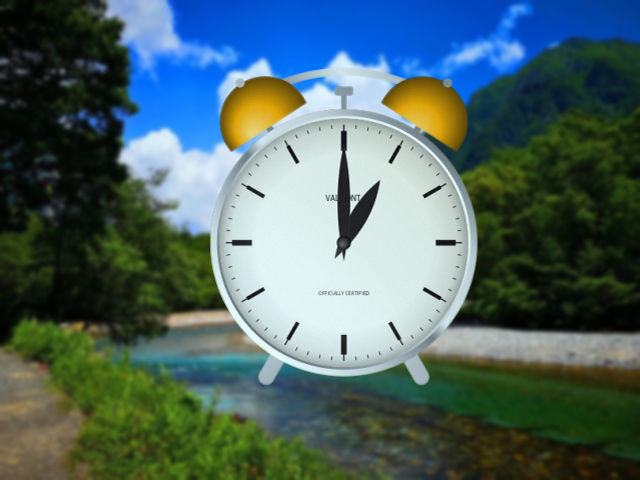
1h00
